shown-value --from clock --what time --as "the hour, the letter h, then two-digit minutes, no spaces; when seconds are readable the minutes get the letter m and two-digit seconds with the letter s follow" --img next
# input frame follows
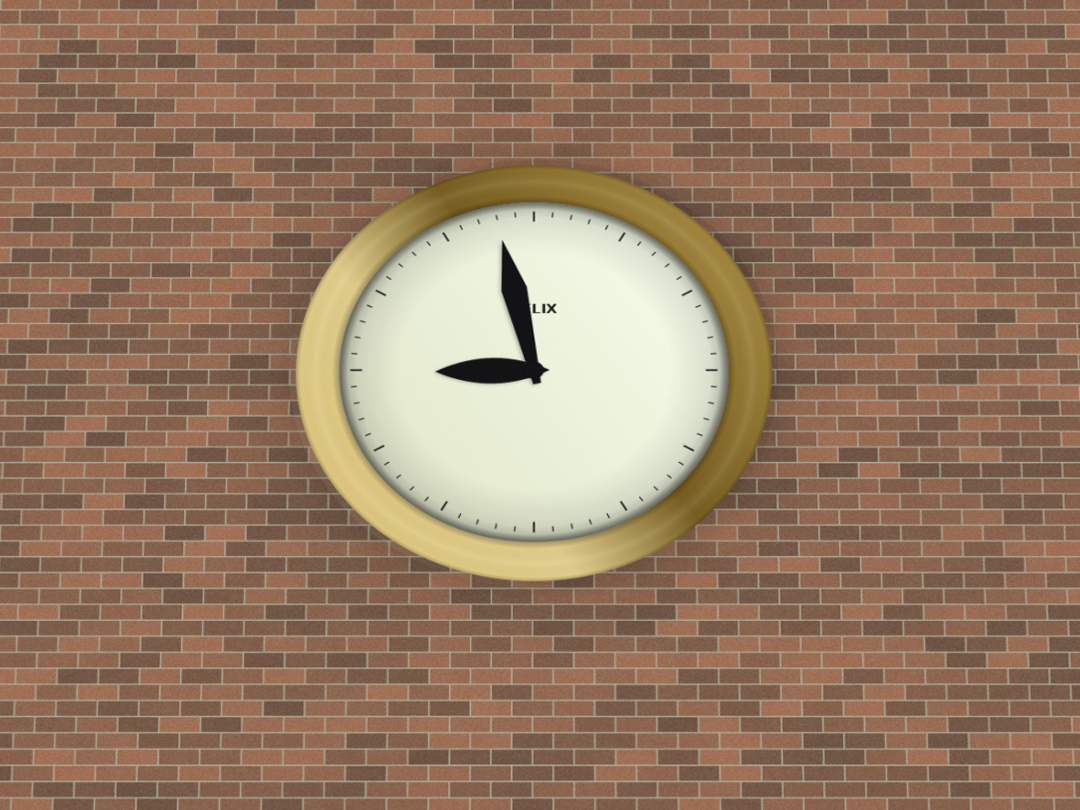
8h58
